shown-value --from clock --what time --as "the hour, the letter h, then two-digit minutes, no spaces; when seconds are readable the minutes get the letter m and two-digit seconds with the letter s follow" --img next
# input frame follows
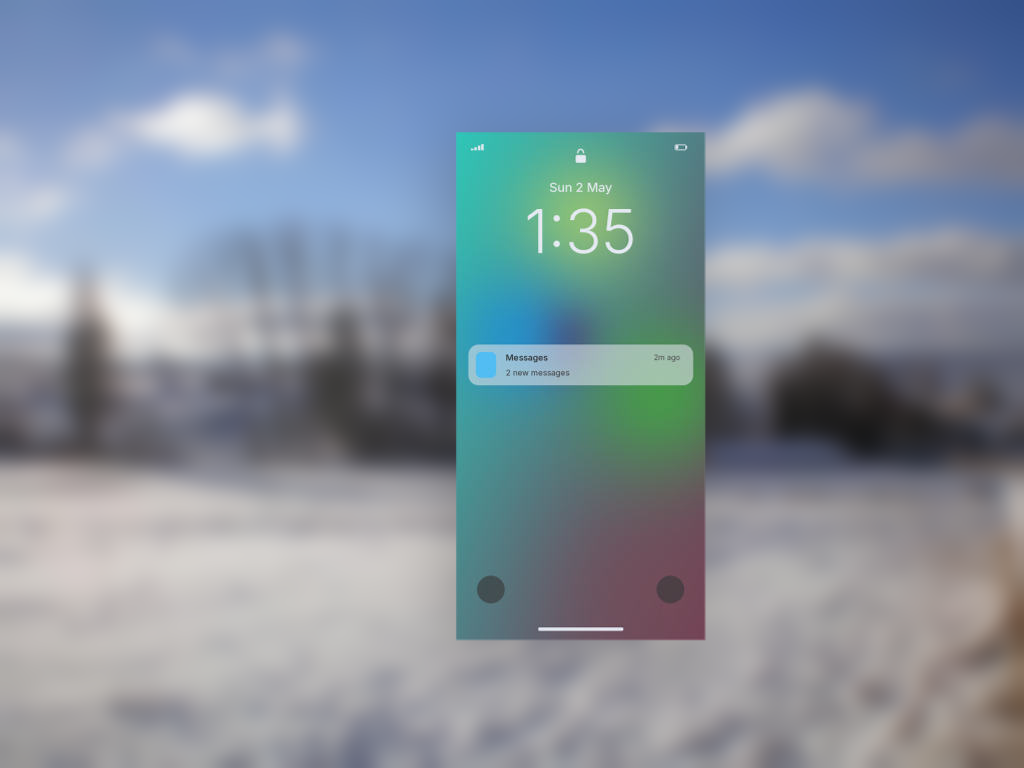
1h35
